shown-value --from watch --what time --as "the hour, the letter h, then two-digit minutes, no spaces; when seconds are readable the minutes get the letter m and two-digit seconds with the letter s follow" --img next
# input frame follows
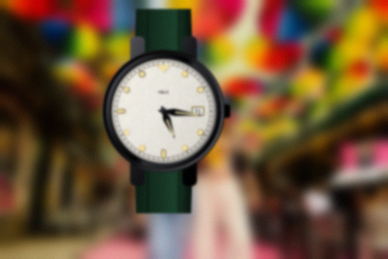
5h16
